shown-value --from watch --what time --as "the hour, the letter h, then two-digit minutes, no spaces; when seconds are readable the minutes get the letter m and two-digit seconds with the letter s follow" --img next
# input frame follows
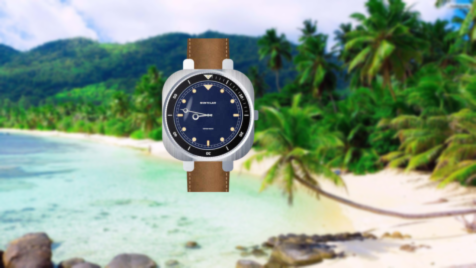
8h47
